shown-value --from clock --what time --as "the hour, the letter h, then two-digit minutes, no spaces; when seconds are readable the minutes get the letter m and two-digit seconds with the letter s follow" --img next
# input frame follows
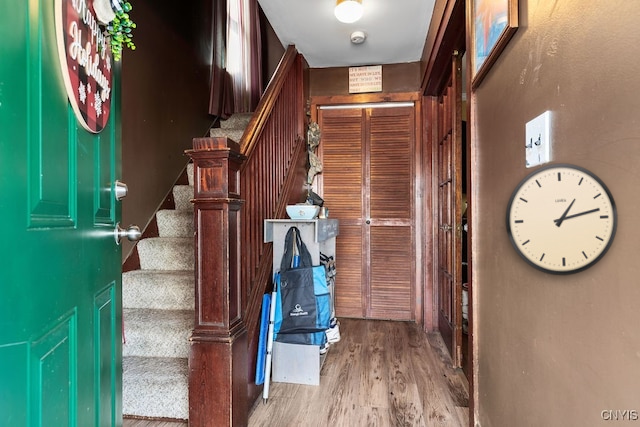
1h13
